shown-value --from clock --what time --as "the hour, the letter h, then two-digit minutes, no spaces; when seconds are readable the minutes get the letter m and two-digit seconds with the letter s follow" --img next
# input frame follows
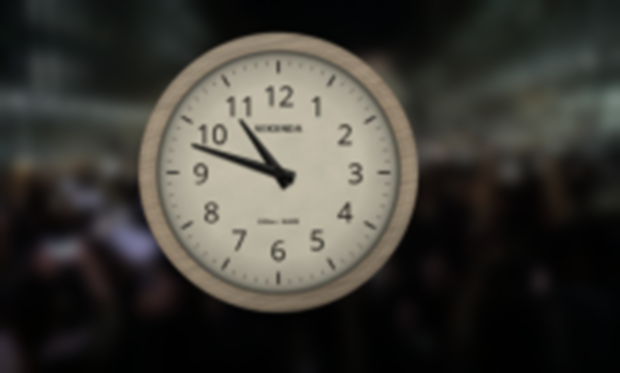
10h48
